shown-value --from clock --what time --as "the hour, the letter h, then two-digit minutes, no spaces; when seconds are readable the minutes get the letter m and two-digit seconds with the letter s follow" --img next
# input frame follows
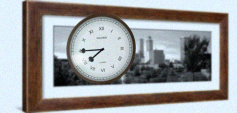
7h45
